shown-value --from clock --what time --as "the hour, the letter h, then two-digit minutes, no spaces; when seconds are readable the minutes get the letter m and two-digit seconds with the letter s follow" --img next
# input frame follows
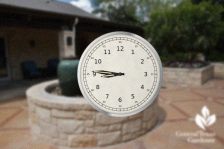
8h46
